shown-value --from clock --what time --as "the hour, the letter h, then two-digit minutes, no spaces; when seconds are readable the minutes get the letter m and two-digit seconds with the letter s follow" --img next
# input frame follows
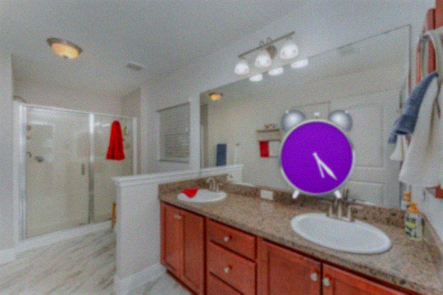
5h23
